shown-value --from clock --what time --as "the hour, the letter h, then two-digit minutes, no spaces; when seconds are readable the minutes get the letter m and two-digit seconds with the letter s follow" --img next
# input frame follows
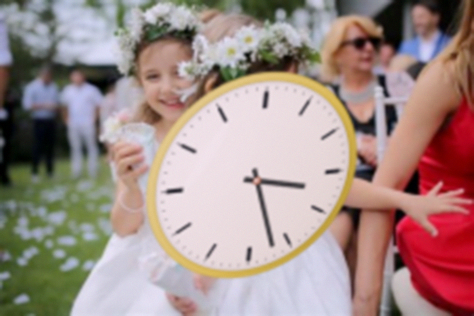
3h27
